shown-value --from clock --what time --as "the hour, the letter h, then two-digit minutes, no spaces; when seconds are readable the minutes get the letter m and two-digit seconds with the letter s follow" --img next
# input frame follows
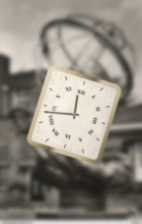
11h43
